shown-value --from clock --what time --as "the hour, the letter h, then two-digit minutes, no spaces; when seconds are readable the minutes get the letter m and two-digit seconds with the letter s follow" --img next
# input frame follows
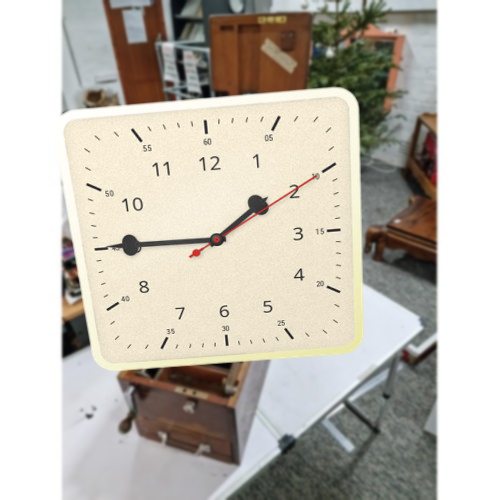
1h45m10s
